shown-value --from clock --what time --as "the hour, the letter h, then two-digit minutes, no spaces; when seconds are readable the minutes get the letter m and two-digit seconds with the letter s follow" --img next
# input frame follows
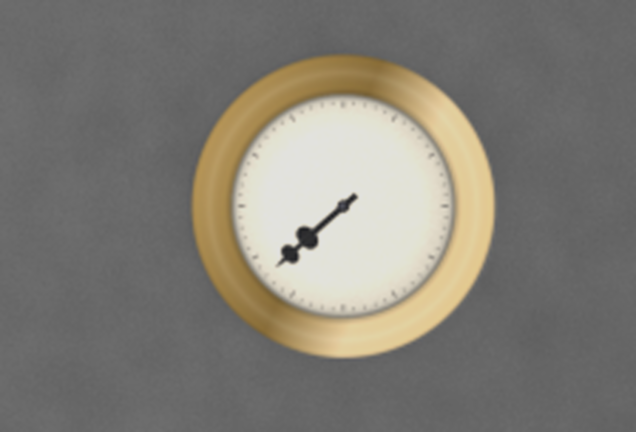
7h38
